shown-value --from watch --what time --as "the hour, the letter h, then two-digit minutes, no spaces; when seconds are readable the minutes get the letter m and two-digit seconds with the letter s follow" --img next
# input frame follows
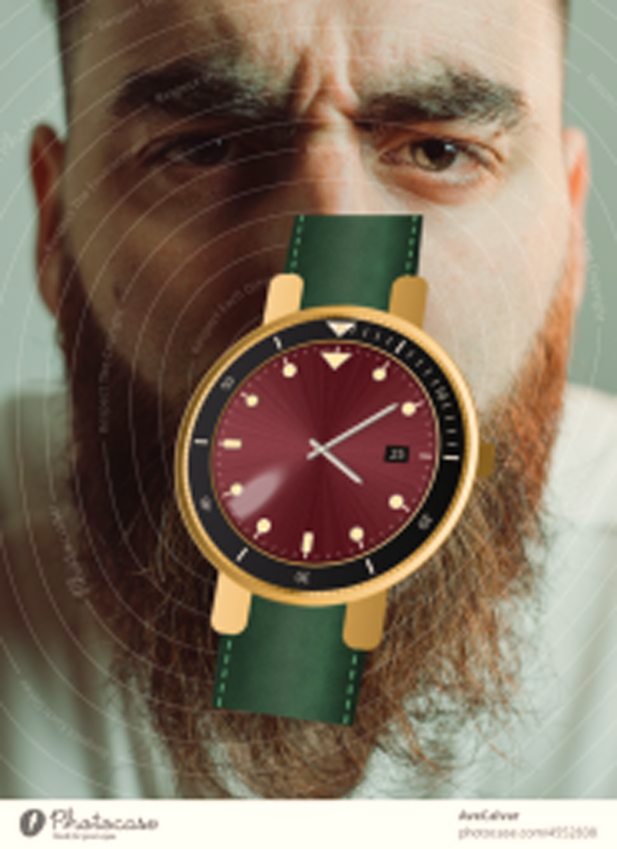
4h09
